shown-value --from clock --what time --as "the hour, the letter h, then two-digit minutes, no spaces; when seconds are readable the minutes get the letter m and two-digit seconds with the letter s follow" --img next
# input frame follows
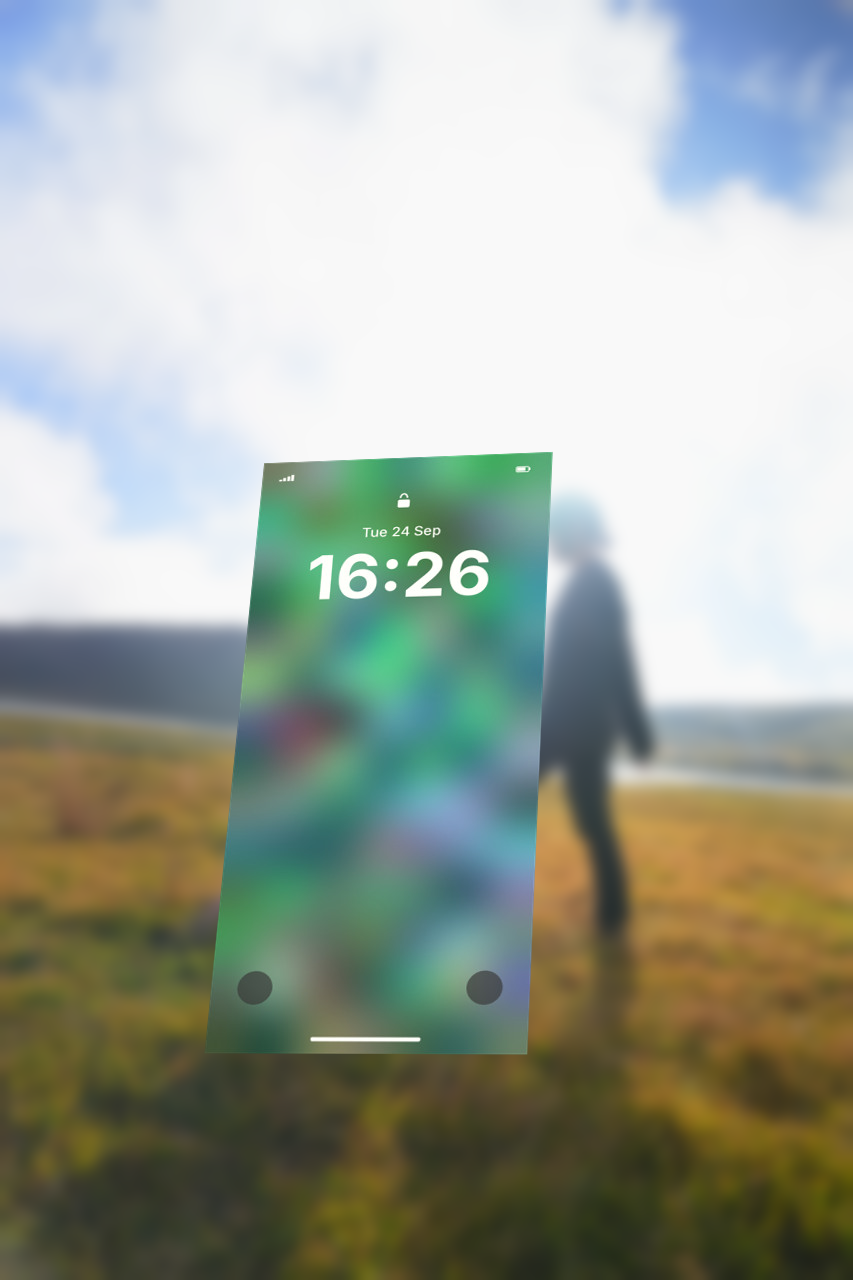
16h26
